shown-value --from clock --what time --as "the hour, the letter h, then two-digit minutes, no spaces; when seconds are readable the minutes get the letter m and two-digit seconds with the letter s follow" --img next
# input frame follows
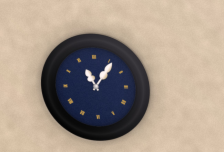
11h06
